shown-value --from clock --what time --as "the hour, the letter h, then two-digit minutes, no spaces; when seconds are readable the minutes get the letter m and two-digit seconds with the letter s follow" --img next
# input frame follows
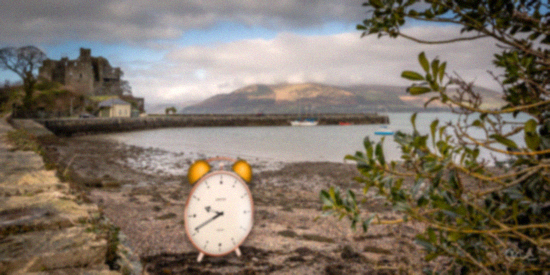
9h41
